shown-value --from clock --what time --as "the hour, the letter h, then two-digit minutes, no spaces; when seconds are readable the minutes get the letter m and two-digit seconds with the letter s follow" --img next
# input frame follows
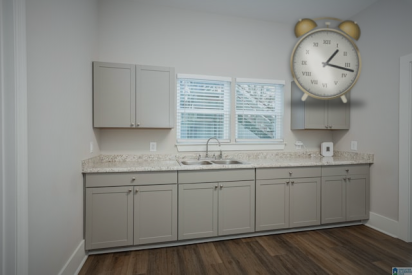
1h17
